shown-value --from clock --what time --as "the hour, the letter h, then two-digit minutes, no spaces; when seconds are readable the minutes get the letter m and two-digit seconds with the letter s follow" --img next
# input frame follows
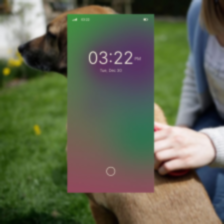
3h22
